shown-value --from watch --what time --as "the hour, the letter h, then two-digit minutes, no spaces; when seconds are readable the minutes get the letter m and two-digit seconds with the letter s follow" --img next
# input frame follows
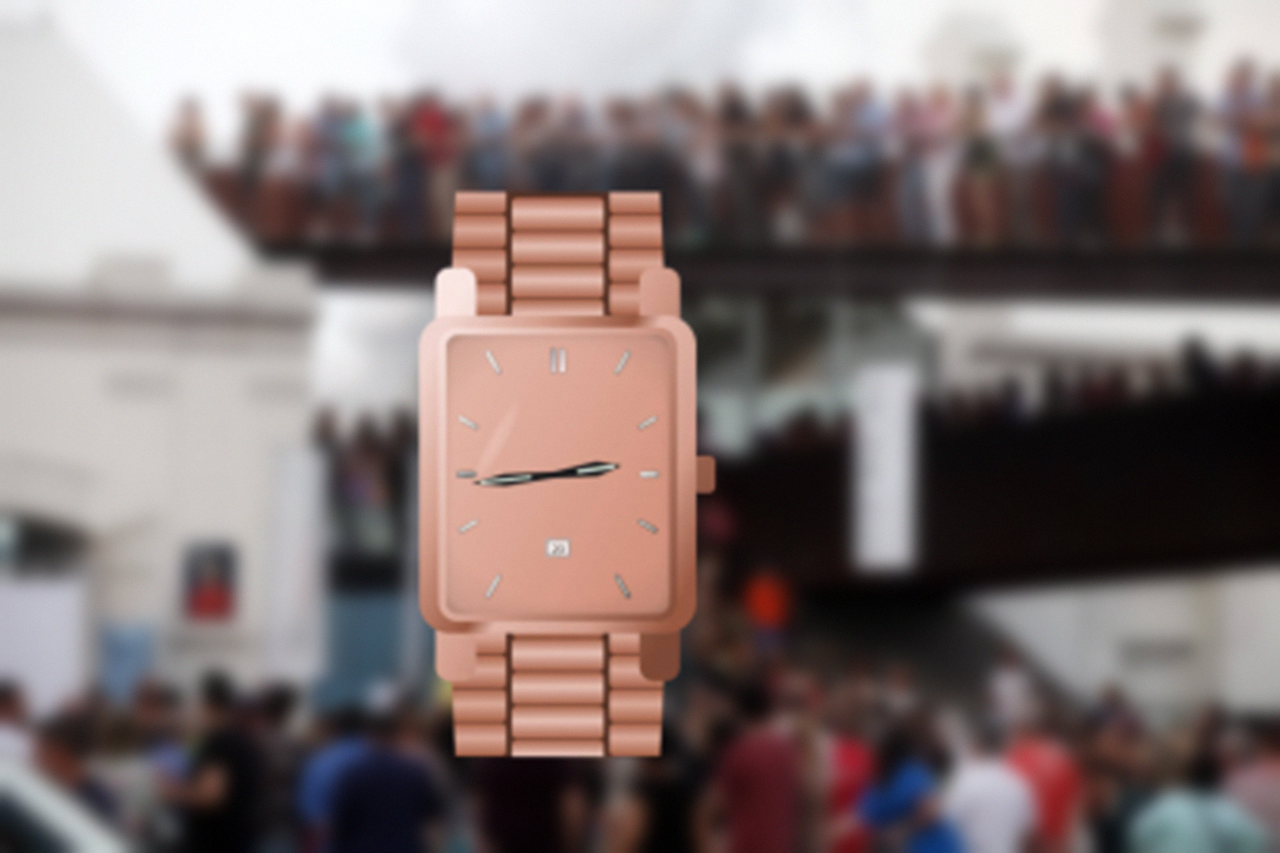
2h44
